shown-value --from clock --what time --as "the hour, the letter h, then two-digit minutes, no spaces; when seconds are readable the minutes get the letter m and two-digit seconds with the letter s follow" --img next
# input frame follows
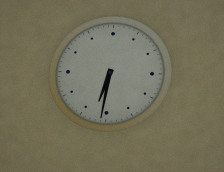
6h31
